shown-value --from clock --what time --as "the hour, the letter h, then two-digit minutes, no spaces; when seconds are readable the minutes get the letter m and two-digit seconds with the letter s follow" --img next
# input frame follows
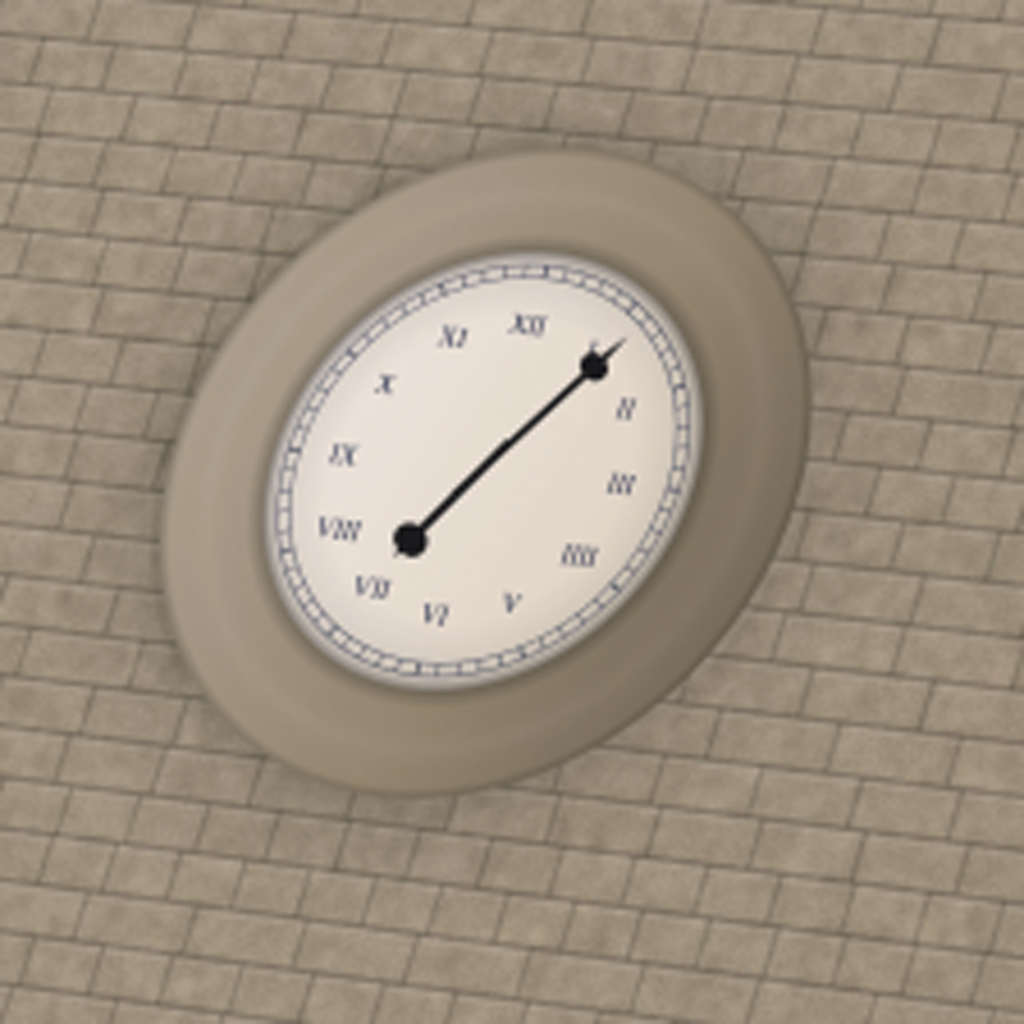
7h06
